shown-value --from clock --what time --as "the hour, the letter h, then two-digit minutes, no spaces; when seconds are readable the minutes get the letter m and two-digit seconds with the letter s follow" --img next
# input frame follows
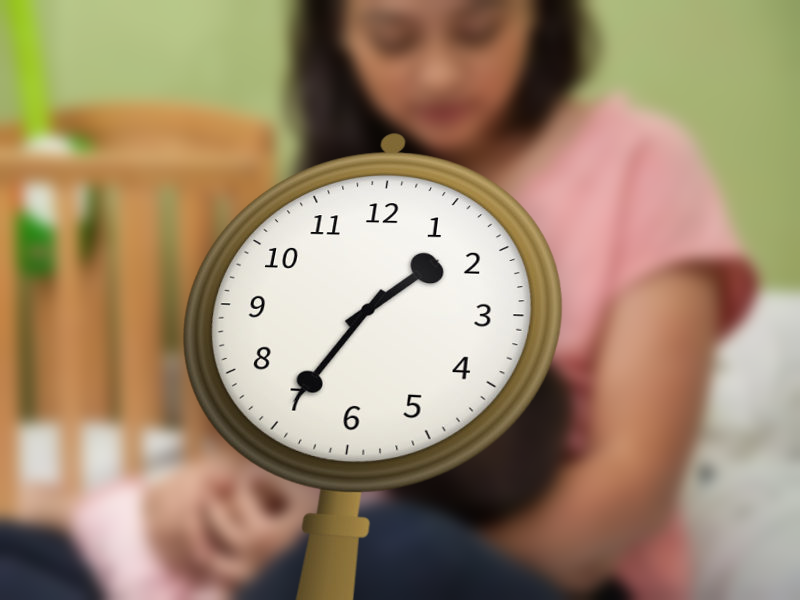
1h35
